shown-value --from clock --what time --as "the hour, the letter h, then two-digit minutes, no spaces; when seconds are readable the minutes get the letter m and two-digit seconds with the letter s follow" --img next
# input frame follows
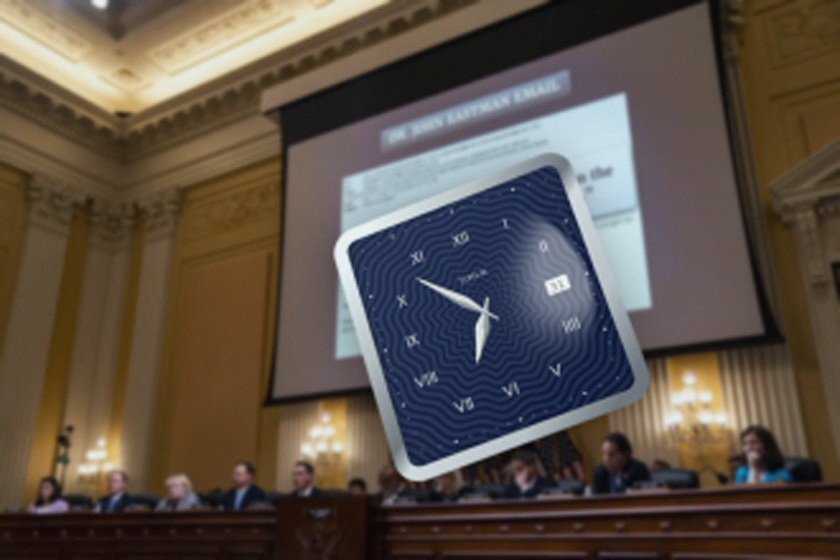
6h53
